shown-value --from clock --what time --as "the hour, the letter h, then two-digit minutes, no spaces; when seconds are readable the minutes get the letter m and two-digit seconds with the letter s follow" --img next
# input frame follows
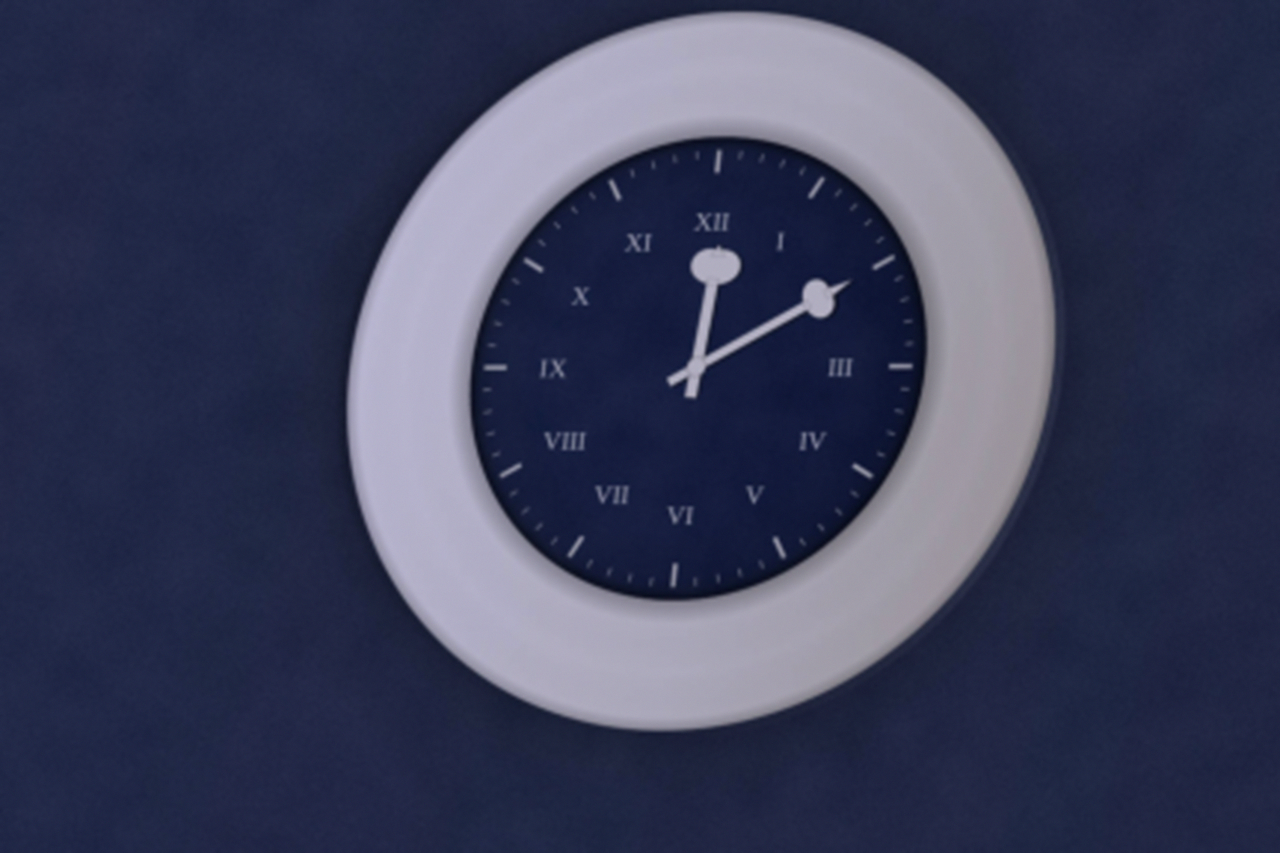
12h10
